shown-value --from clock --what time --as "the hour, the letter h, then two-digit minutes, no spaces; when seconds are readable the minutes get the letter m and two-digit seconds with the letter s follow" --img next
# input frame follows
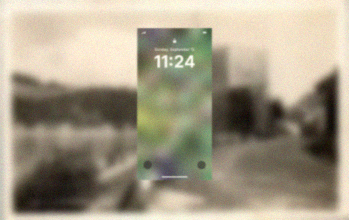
11h24
